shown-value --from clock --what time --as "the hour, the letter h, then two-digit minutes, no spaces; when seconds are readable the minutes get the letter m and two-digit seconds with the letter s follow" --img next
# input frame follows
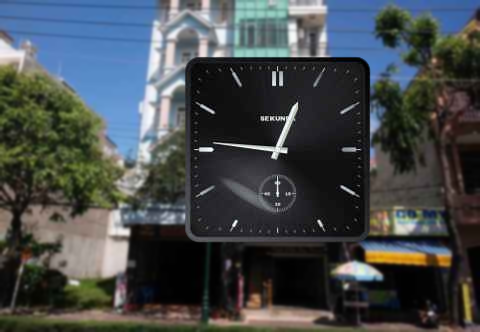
12h46
